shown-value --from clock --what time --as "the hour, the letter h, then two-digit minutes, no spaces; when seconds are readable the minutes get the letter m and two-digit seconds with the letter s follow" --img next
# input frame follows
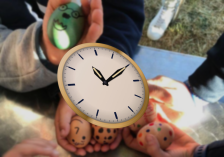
11h10
